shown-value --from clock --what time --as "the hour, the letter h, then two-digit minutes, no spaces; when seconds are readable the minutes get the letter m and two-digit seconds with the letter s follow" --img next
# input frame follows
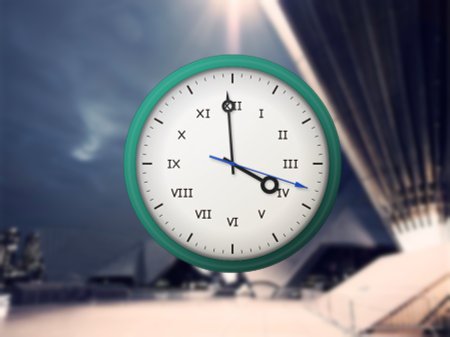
3h59m18s
